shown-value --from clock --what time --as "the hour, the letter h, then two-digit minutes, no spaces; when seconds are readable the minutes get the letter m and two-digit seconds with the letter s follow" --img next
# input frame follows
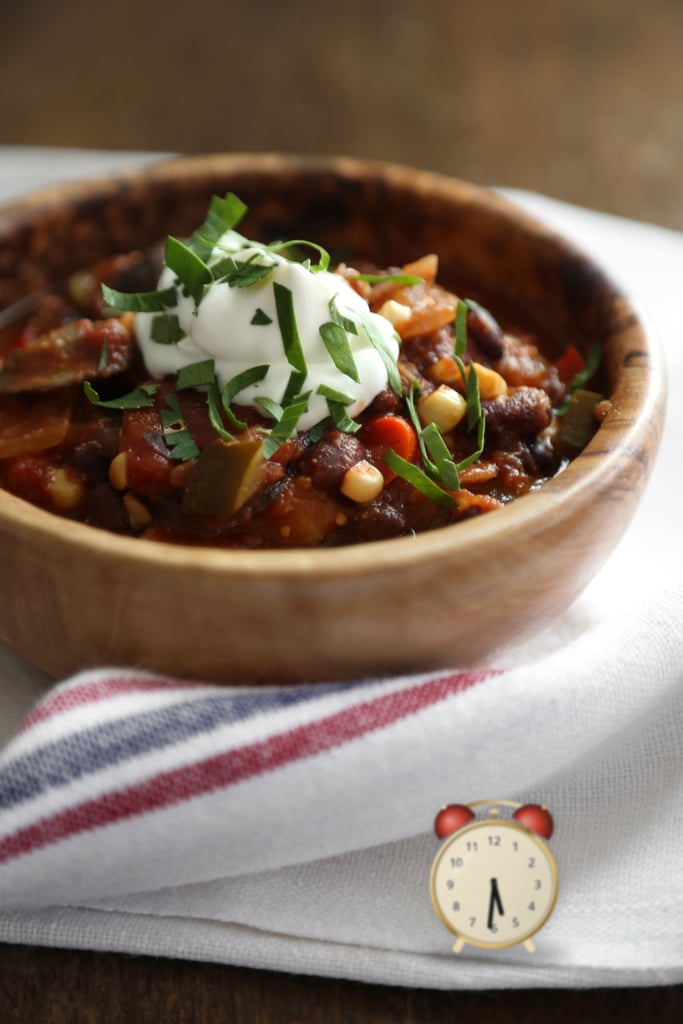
5h31
